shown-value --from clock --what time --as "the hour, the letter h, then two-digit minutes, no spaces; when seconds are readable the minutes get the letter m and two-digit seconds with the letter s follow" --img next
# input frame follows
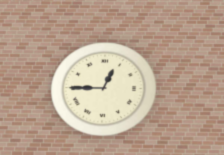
12h45
